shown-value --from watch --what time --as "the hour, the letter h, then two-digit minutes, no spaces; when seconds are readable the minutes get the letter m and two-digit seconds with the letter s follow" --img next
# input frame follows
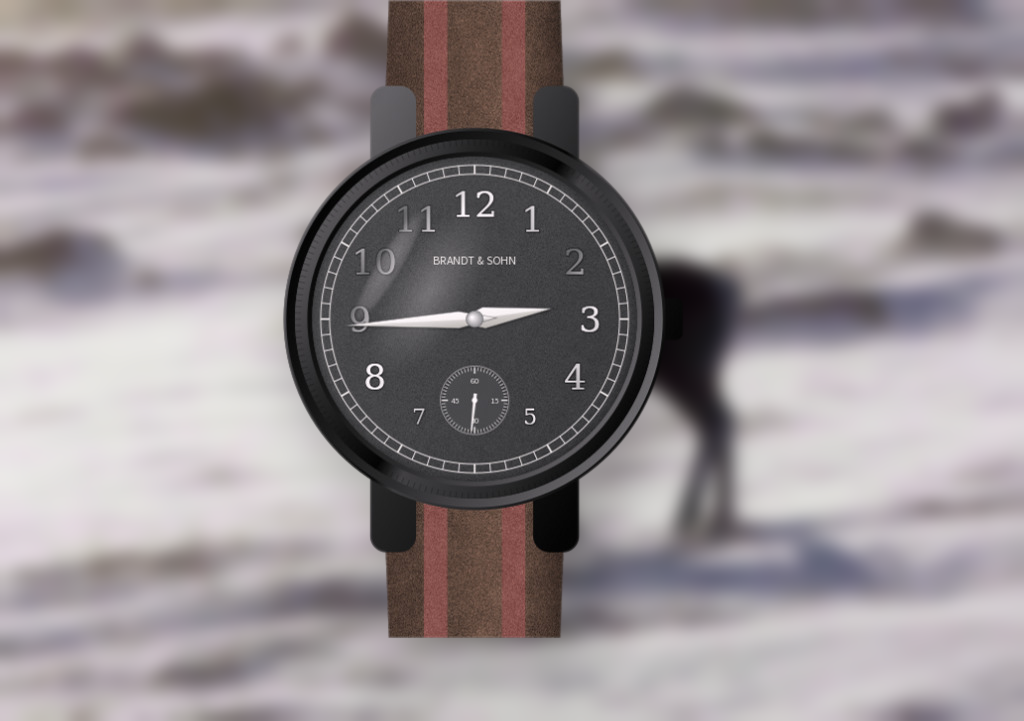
2h44m31s
